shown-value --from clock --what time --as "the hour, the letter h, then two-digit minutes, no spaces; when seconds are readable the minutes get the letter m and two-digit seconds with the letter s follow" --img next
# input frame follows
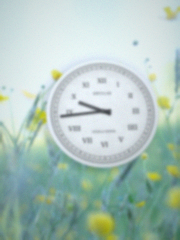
9h44
